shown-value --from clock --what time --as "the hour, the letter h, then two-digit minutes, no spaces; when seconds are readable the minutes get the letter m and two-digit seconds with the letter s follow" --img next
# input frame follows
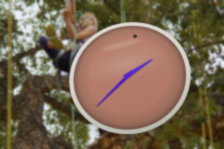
1h36
